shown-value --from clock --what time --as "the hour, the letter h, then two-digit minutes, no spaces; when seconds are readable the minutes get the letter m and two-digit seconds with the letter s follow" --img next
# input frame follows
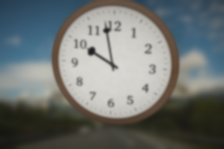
9h58
